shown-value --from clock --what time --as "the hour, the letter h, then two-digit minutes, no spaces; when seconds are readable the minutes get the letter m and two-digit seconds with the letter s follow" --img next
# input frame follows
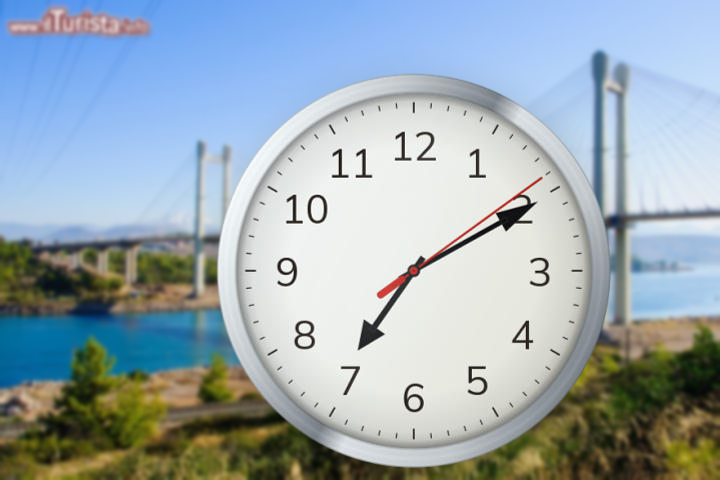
7h10m09s
